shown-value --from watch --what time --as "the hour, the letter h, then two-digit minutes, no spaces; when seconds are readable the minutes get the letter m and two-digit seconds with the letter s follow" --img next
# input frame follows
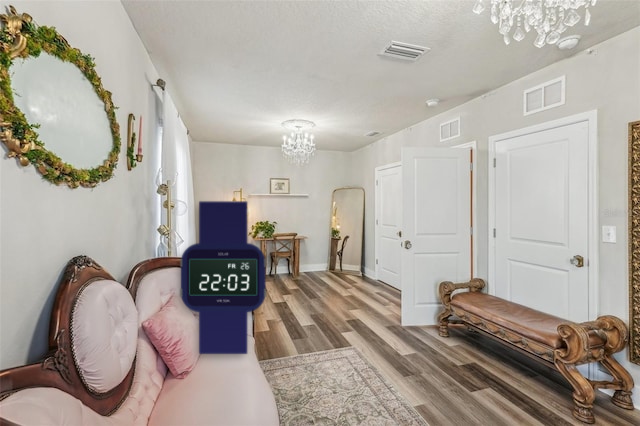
22h03
